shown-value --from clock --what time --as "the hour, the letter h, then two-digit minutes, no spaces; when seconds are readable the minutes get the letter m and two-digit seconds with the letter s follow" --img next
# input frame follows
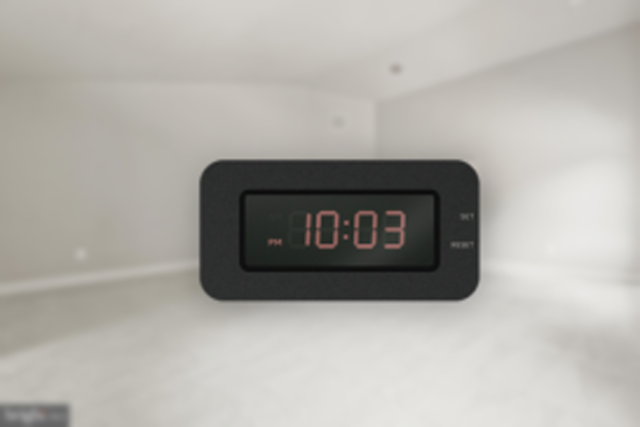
10h03
